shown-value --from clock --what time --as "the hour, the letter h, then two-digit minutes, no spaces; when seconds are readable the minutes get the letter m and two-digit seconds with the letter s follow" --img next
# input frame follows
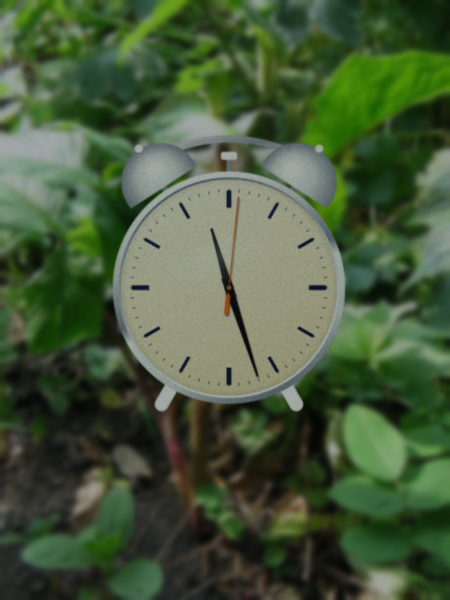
11h27m01s
